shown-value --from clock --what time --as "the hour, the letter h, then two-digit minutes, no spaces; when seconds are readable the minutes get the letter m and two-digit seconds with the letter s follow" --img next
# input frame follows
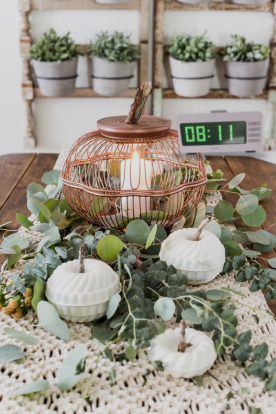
8h11
